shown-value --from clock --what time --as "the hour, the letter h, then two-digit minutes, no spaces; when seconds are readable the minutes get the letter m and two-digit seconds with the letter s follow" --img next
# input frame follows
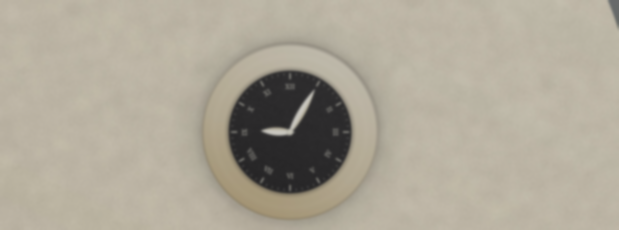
9h05
